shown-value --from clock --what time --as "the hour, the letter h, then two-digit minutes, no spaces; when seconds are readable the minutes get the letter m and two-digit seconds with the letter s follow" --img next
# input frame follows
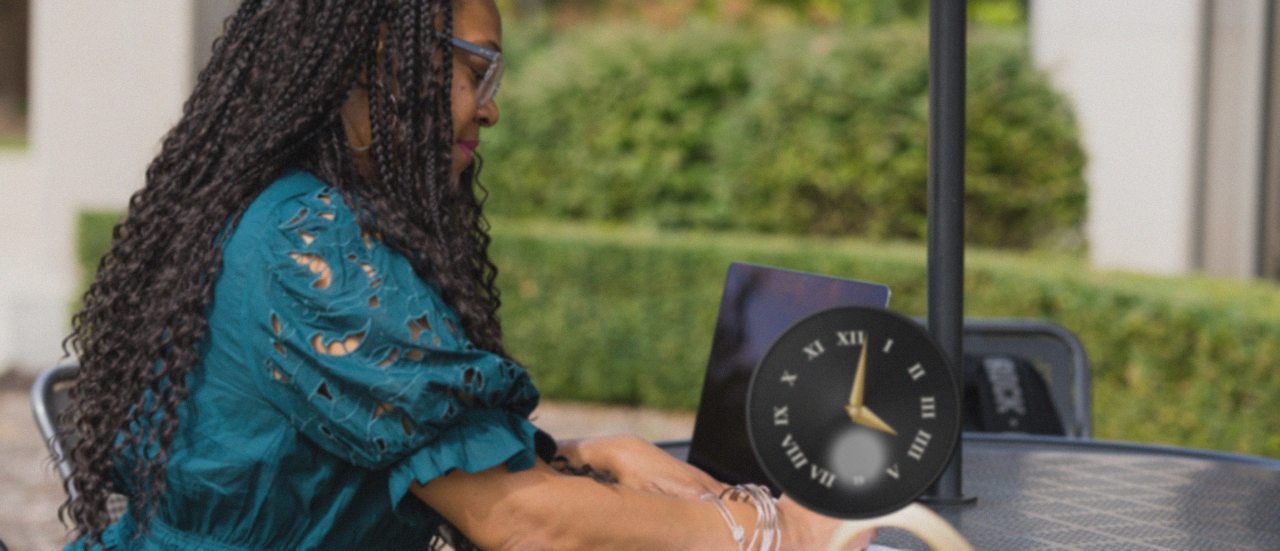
4h02
